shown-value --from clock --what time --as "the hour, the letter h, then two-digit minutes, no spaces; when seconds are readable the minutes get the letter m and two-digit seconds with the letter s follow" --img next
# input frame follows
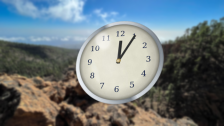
12h05
